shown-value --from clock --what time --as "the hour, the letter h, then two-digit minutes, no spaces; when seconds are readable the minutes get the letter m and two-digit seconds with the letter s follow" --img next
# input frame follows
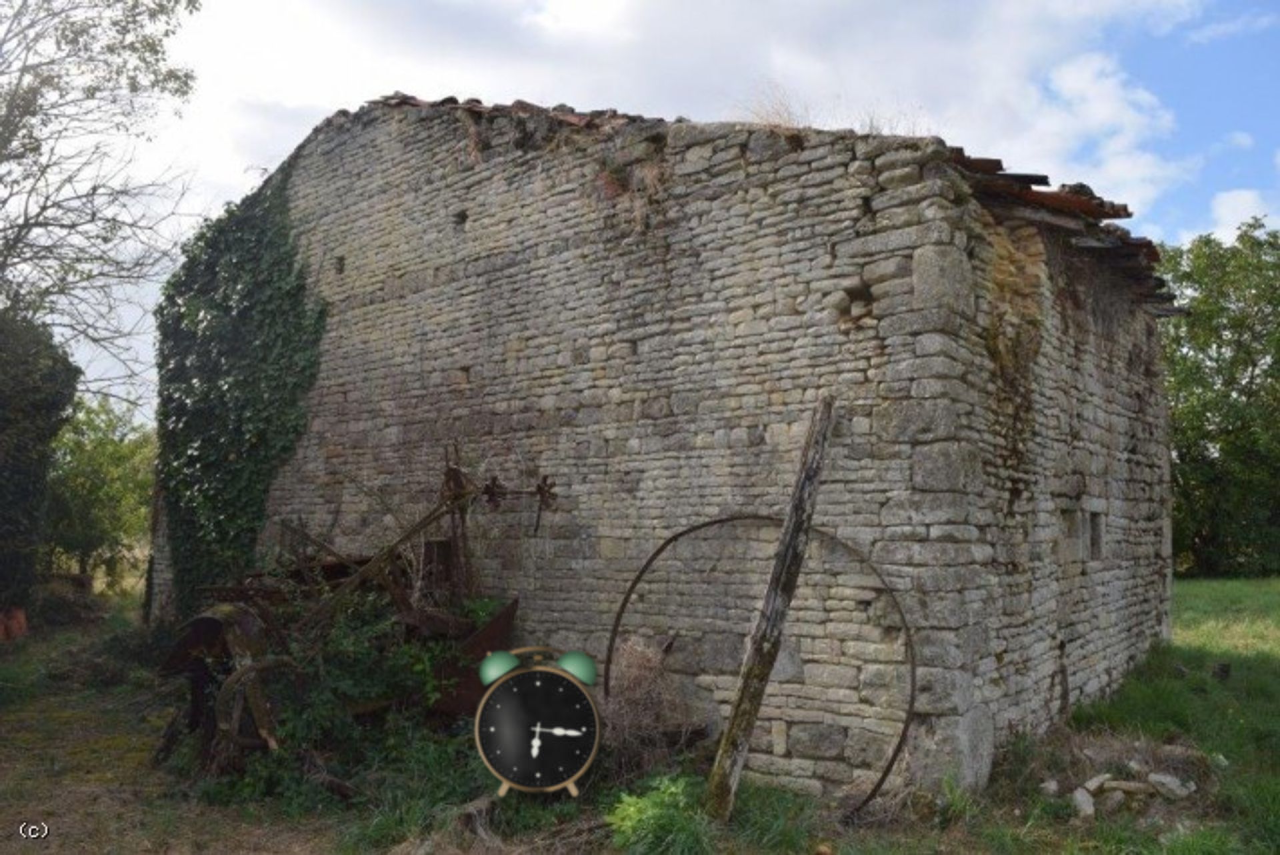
6h16
